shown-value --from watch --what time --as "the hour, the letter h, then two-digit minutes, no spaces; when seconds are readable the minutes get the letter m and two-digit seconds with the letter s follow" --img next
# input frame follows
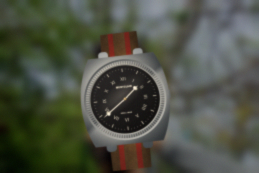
1h39
